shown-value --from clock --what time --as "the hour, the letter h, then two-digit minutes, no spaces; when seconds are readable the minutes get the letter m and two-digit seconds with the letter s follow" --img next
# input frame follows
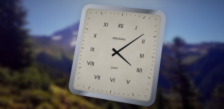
4h08
